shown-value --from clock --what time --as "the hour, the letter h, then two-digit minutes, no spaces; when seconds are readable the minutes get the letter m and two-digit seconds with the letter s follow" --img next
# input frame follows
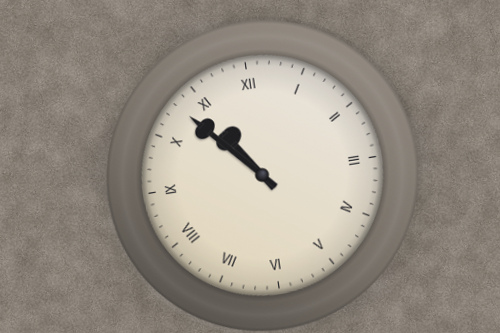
10h53
